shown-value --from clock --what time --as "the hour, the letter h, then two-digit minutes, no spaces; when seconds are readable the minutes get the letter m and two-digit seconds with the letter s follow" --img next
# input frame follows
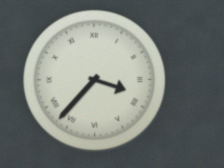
3h37
